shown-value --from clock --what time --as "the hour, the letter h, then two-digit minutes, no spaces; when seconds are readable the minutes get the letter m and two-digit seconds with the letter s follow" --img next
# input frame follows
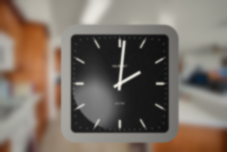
2h01
